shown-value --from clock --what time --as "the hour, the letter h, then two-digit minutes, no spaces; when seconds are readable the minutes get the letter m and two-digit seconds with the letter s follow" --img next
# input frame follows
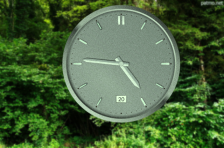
4h46
